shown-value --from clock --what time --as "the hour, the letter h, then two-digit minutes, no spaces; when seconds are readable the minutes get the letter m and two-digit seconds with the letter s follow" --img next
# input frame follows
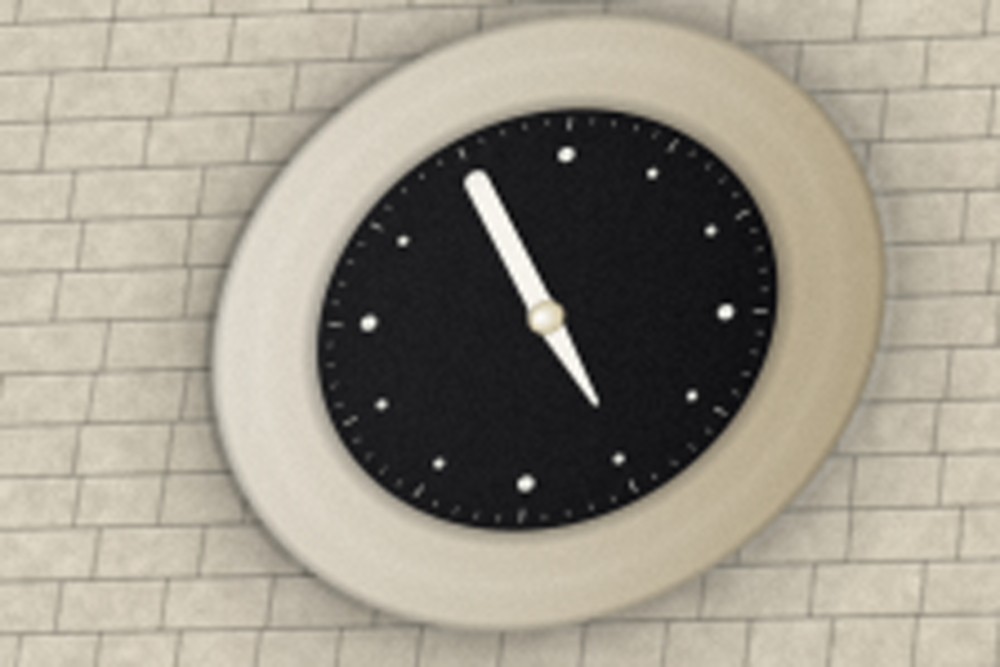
4h55
